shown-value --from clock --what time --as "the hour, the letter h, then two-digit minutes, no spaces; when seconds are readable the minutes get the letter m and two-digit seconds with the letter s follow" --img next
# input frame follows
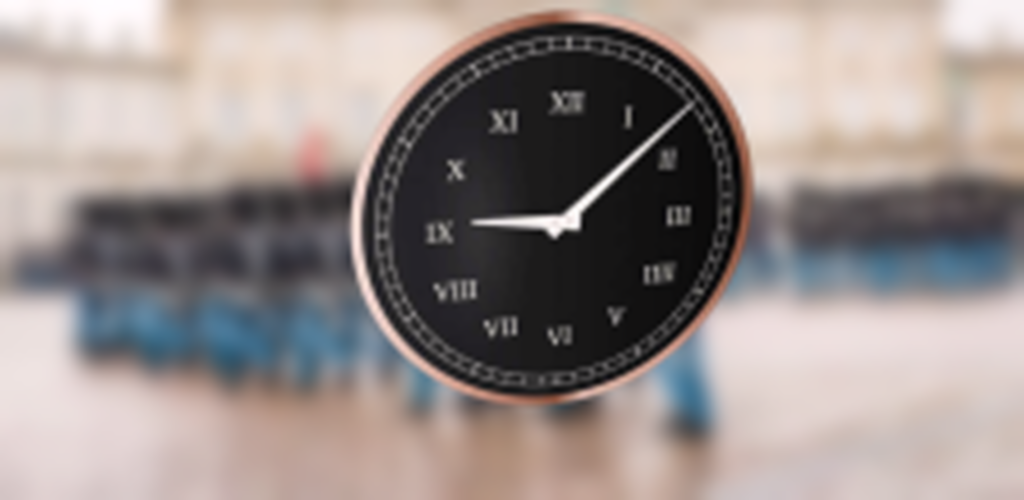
9h08
